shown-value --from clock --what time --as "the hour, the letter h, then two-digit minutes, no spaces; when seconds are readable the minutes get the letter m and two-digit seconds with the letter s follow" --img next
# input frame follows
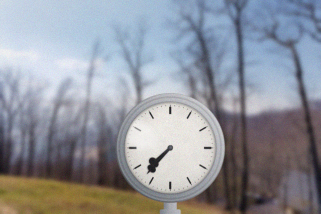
7h37
